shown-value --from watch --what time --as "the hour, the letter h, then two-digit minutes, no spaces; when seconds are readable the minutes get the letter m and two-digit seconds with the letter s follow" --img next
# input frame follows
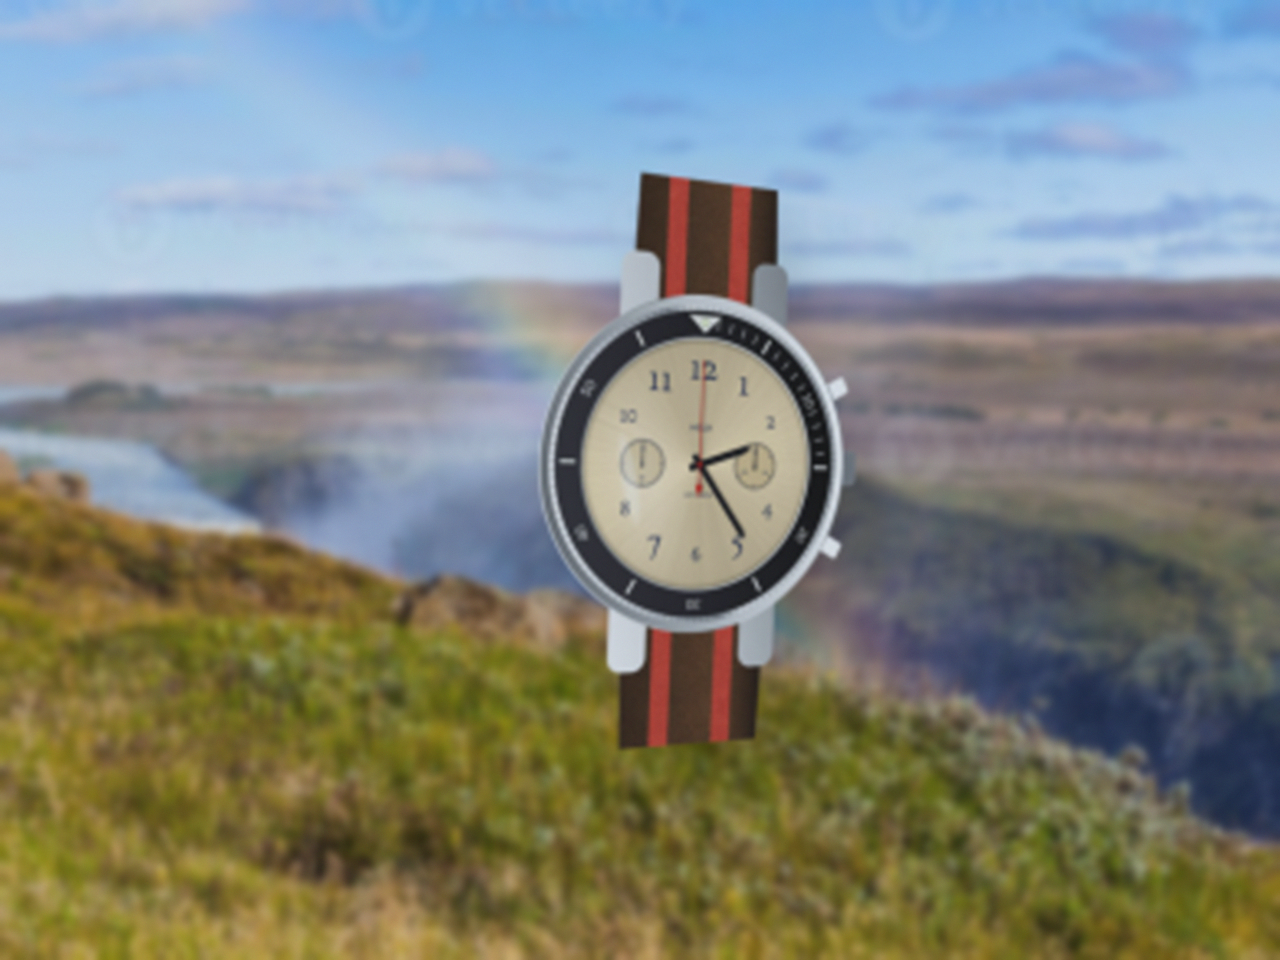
2h24
